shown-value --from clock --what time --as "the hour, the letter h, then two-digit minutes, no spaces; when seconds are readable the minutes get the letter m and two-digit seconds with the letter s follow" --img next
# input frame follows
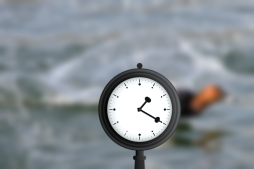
1h20
